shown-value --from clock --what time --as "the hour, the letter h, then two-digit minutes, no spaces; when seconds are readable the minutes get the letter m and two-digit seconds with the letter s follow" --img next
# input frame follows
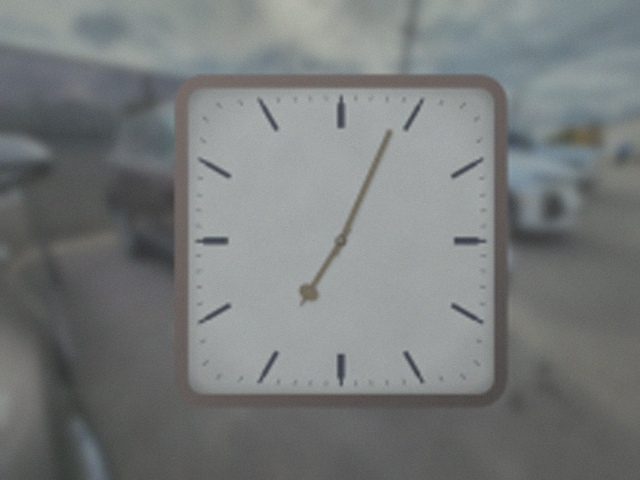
7h04
